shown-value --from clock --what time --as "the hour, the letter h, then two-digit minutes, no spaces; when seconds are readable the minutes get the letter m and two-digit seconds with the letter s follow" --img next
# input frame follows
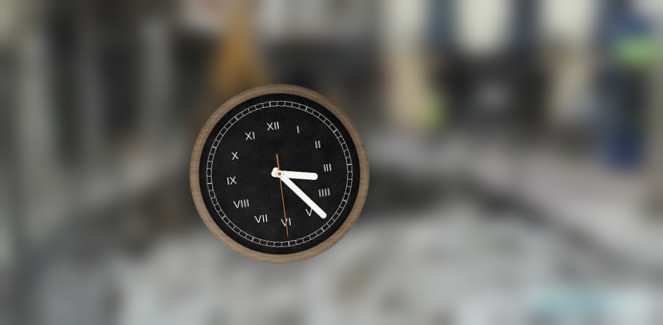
3h23m30s
